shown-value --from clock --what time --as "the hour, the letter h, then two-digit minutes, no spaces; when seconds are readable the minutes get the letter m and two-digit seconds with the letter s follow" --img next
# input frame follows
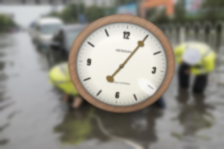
7h05
